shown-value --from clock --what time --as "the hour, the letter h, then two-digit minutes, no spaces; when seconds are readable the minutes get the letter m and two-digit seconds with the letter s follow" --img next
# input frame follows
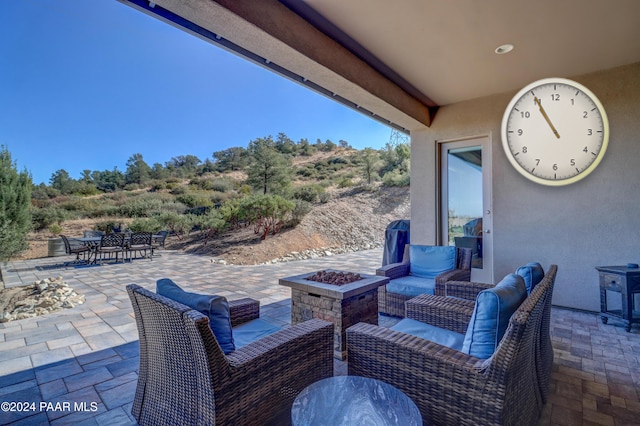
10h55
